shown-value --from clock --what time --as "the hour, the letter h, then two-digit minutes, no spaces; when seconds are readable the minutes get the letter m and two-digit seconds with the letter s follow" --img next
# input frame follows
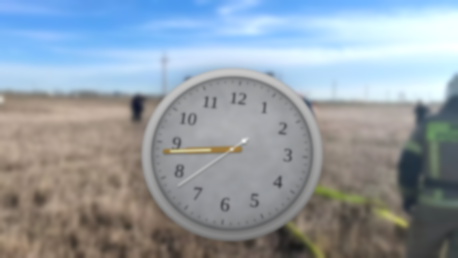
8h43m38s
